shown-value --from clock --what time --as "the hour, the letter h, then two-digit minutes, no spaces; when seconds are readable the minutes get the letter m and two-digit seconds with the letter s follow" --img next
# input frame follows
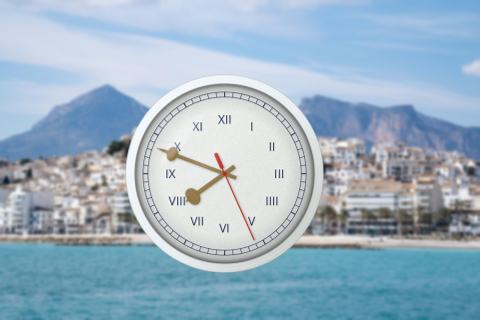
7h48m26s
